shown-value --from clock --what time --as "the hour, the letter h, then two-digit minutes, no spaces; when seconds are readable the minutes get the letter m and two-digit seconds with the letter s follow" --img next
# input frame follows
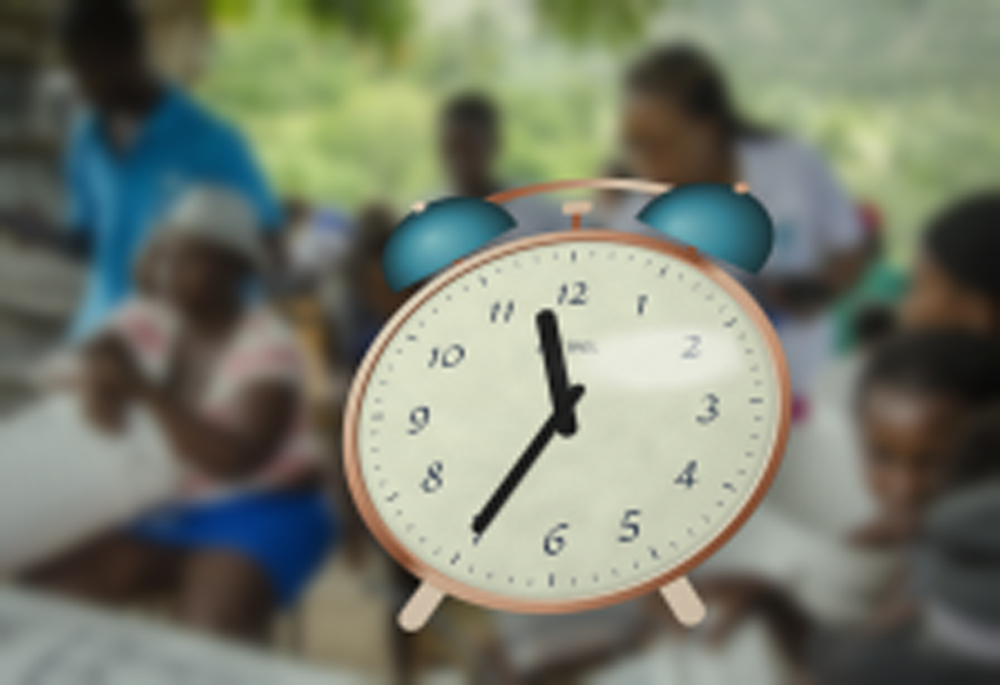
11h35
